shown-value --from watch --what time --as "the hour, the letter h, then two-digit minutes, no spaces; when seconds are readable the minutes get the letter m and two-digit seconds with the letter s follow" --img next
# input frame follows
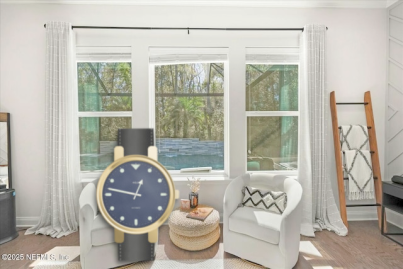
12h47
